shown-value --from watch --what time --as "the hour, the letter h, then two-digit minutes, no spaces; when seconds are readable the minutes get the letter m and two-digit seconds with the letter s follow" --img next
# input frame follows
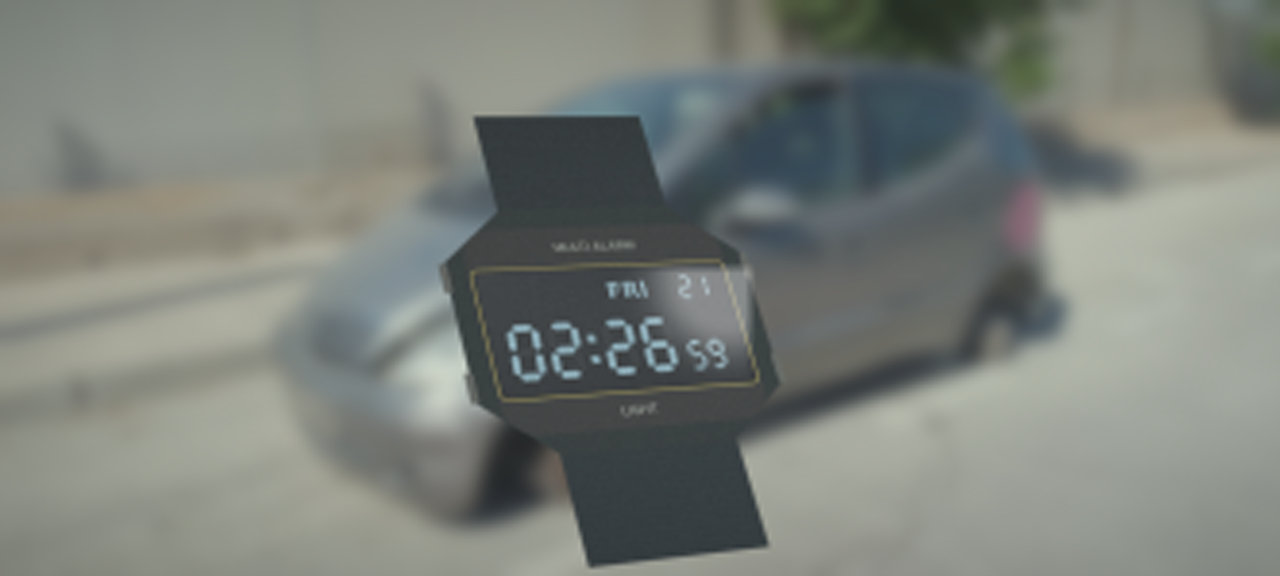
2h26m59s
